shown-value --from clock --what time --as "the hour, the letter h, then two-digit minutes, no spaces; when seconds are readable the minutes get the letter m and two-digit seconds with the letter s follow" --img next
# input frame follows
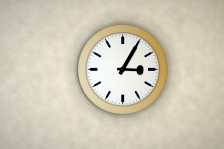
3h05
